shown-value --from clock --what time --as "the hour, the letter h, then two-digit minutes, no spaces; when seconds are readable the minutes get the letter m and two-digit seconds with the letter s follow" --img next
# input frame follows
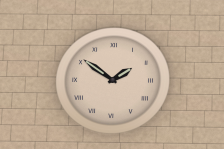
1h51
